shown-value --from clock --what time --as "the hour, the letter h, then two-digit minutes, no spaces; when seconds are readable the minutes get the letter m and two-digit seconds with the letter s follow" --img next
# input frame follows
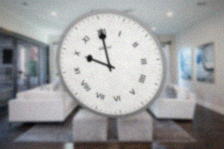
10h00
